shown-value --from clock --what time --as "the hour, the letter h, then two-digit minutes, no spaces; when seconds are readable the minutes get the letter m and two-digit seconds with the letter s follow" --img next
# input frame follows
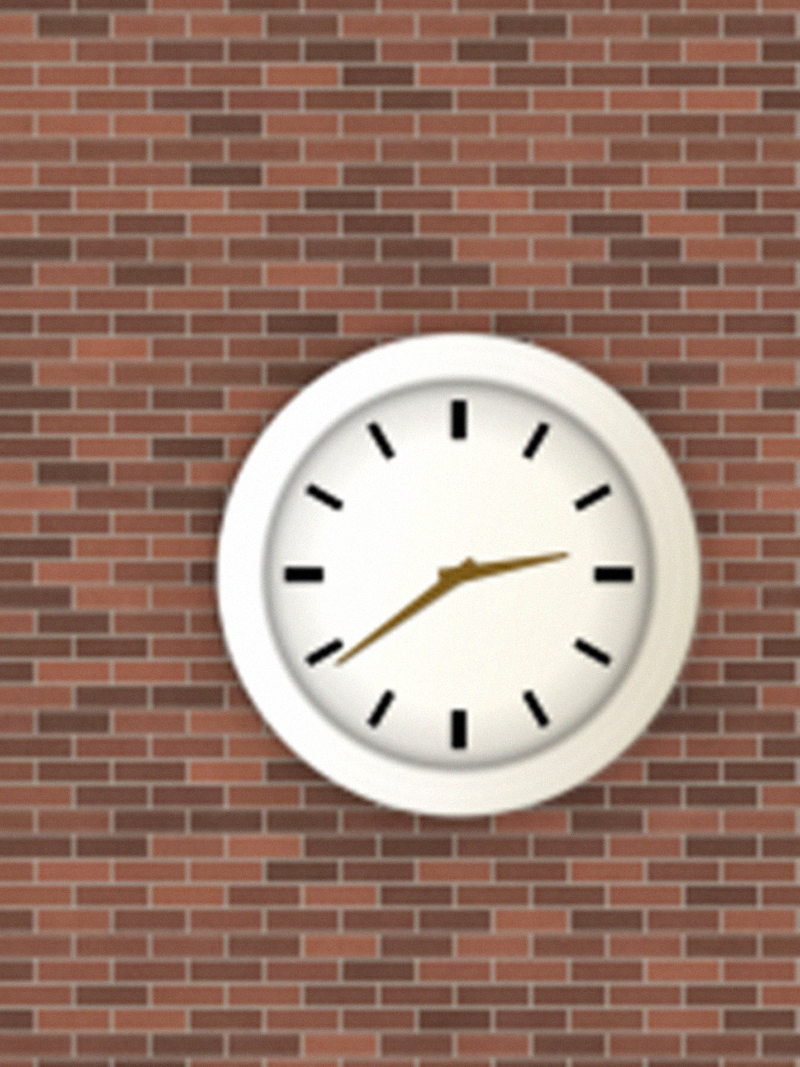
2h39
